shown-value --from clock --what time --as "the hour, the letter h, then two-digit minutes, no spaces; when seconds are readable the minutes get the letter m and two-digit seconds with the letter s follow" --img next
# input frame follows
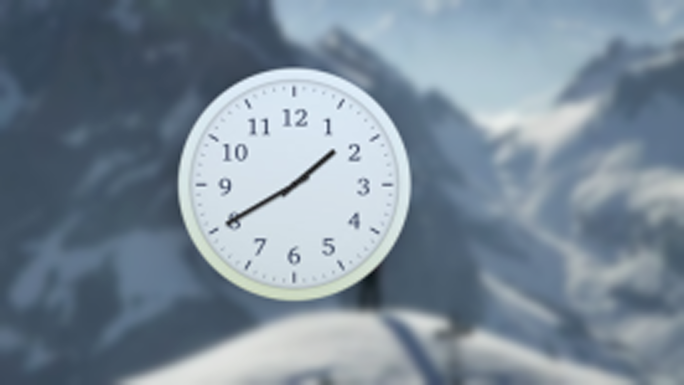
1h40
